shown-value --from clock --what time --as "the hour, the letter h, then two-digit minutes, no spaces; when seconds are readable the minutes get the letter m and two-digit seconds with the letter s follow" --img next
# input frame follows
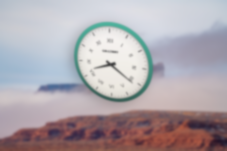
8h21
